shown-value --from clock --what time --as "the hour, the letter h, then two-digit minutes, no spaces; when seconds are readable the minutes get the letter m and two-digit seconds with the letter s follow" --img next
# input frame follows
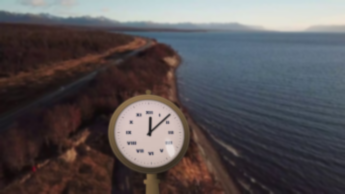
12h08
